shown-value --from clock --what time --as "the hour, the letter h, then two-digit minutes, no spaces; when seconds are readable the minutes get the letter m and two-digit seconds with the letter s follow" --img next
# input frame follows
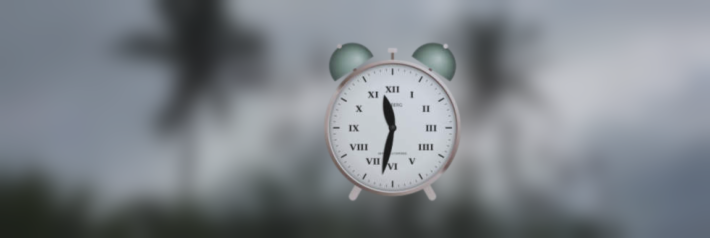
11h32
